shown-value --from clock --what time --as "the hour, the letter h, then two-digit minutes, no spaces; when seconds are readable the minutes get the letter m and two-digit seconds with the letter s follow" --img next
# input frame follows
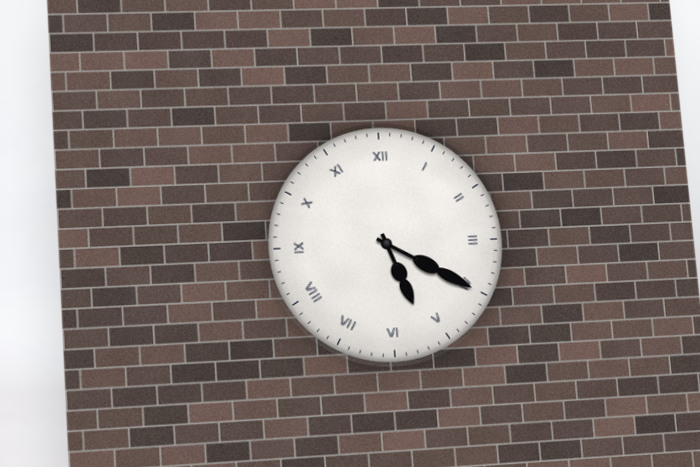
5h20
